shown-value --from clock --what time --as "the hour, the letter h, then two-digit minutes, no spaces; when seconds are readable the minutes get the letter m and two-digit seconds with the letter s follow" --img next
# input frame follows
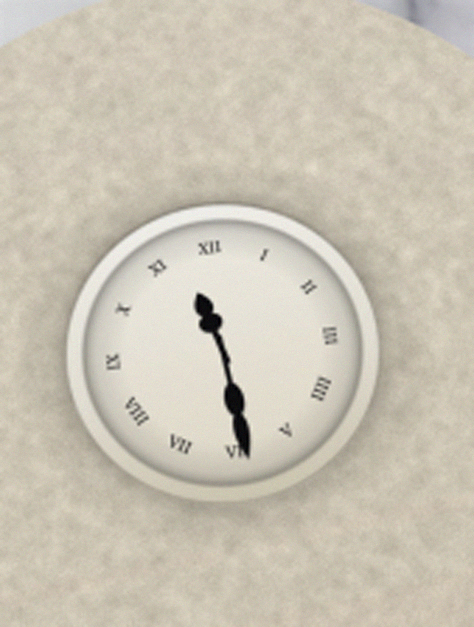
11h29
